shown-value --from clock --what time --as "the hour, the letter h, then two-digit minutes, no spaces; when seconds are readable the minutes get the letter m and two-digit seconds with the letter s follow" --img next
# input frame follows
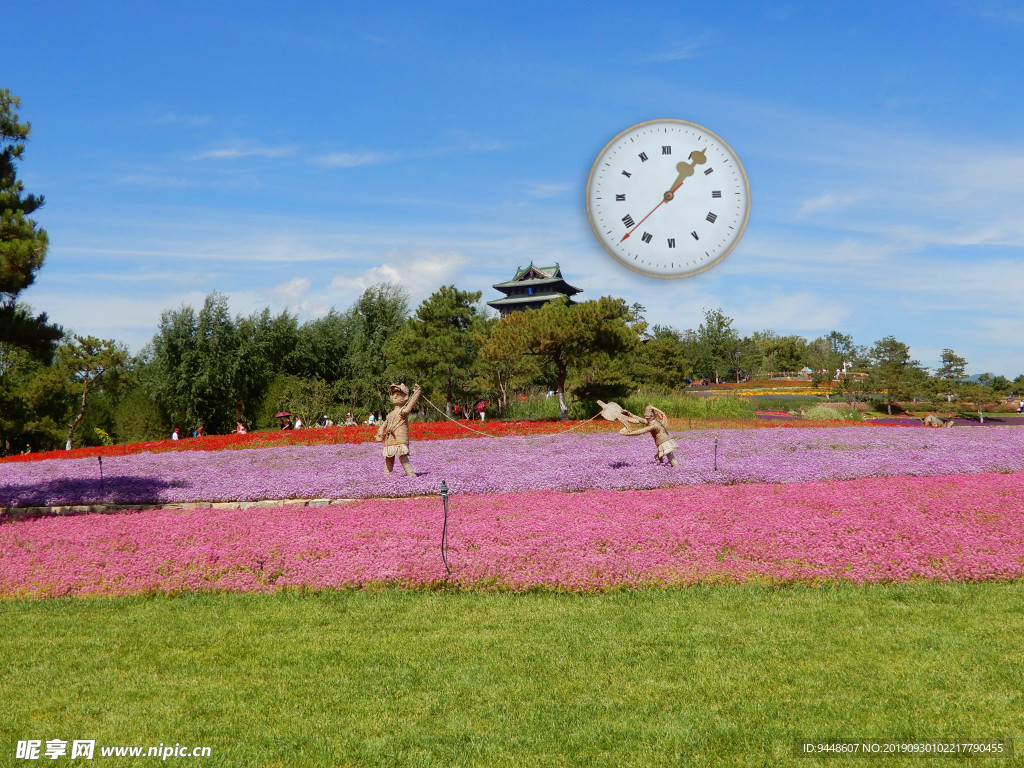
1h06m38s
